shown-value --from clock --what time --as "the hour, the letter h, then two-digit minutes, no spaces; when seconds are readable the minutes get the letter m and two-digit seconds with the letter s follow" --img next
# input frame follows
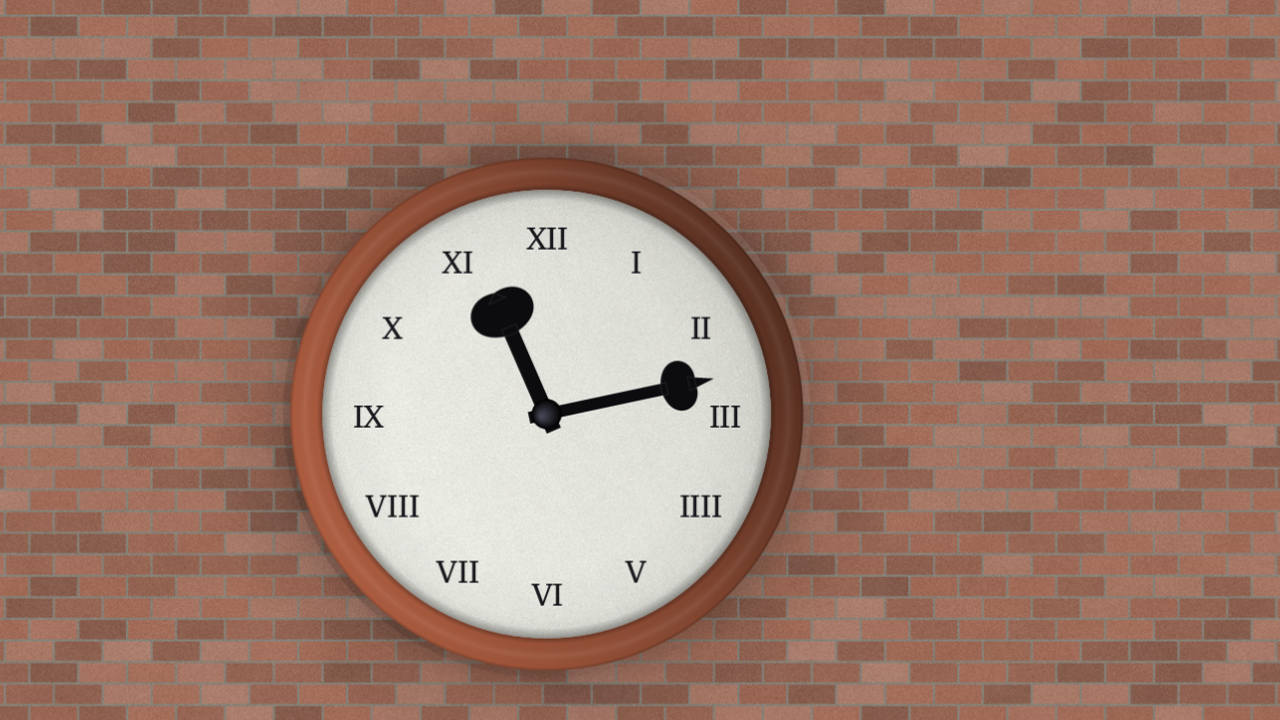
11h13
